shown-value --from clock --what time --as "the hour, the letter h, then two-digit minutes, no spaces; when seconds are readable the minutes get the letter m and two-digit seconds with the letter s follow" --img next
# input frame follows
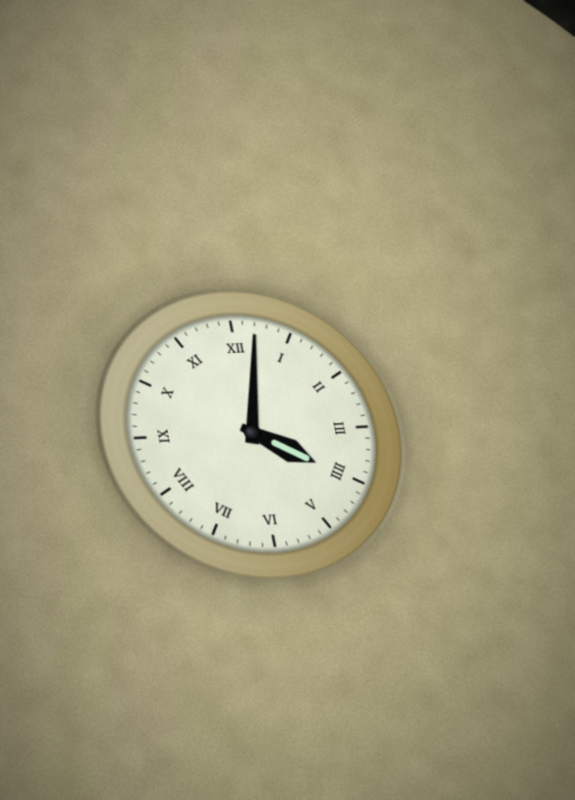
4h02
